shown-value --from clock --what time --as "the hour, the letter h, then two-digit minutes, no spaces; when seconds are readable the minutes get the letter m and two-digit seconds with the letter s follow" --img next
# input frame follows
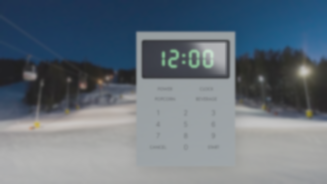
12h00
